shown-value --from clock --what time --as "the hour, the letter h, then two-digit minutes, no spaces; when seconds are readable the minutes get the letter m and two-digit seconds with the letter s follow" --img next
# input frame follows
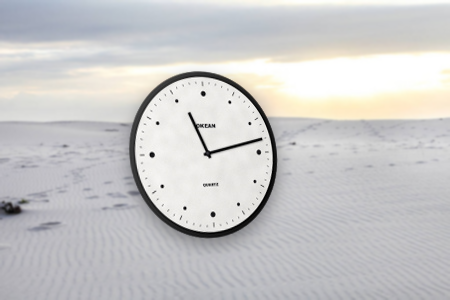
11h13
